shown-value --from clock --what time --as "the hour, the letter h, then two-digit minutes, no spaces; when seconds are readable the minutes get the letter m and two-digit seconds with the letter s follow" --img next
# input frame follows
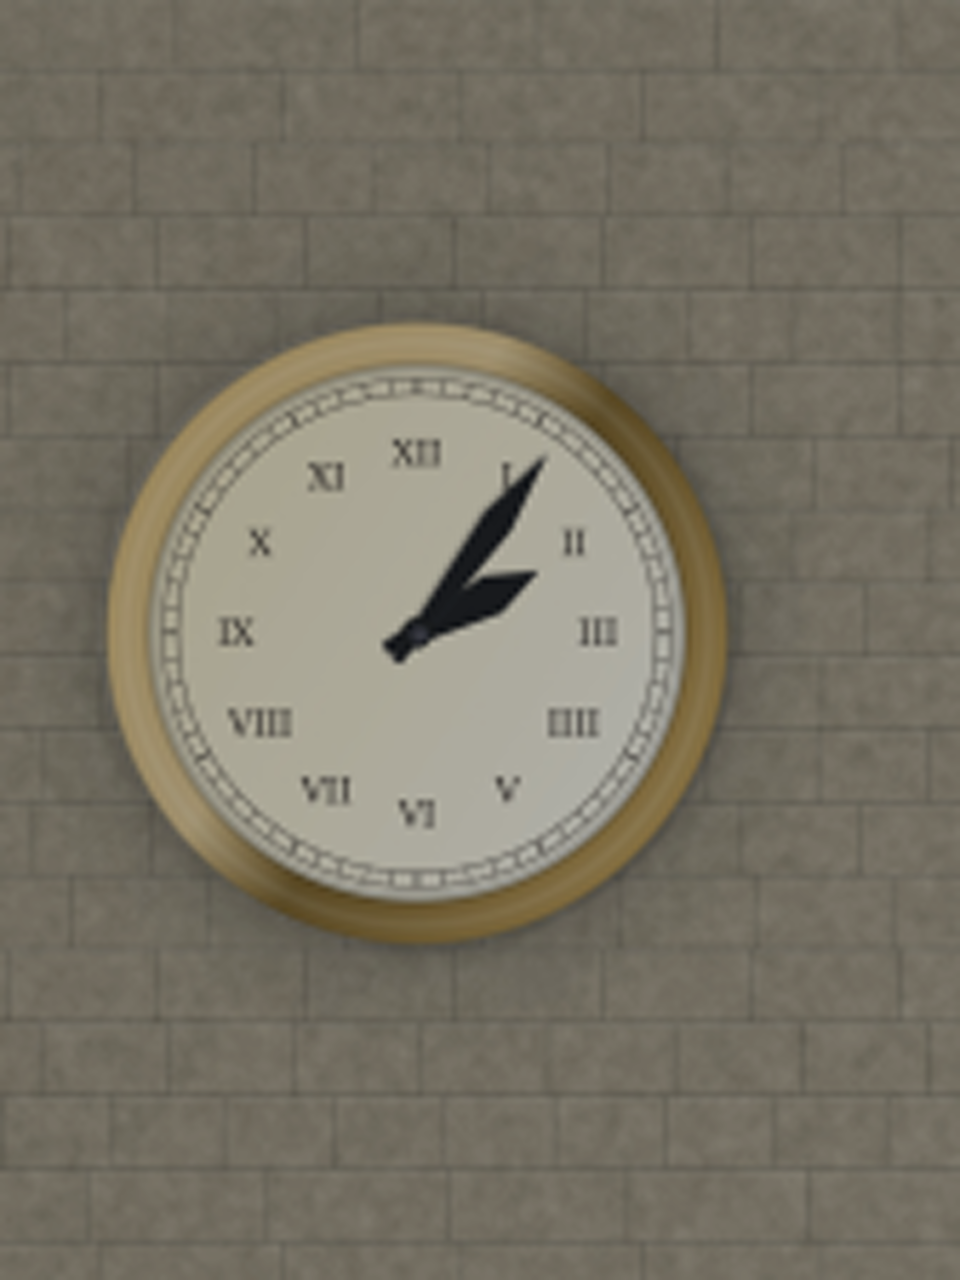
2h06
